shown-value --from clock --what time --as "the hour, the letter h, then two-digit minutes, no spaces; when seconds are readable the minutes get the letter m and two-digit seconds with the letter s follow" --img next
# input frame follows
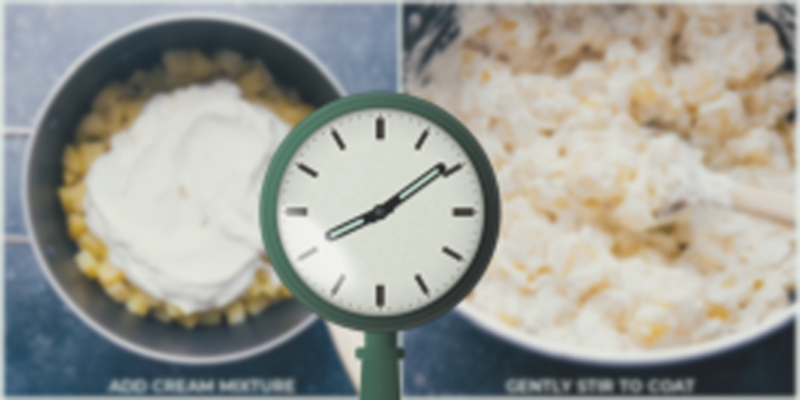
8h09
